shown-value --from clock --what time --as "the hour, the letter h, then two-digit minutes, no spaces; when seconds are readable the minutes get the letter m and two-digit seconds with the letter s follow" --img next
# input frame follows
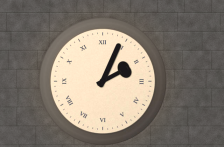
2h04
